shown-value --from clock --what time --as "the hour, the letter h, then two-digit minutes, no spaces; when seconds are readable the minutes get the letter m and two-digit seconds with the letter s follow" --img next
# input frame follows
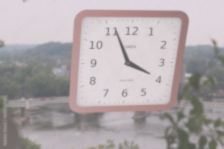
3h56
